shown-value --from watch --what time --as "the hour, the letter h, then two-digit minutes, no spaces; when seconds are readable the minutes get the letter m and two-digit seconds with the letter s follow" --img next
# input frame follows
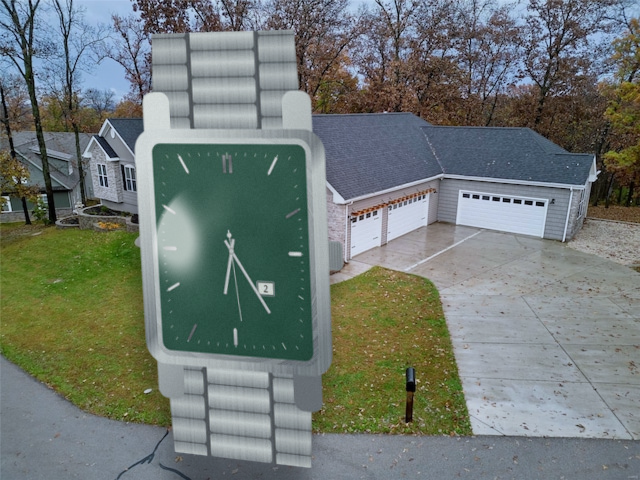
6h24m29s
